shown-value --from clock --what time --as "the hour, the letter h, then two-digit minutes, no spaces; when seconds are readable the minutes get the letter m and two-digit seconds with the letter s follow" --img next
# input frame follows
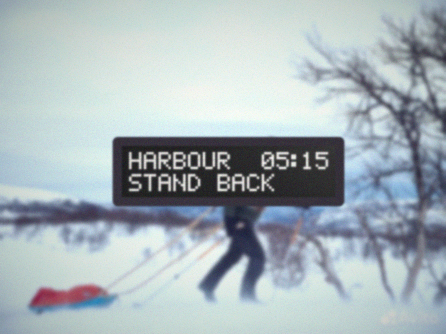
5h15
